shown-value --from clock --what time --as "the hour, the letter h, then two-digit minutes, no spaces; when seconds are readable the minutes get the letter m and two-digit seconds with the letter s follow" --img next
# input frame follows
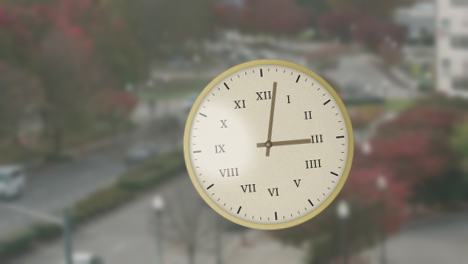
3h02
